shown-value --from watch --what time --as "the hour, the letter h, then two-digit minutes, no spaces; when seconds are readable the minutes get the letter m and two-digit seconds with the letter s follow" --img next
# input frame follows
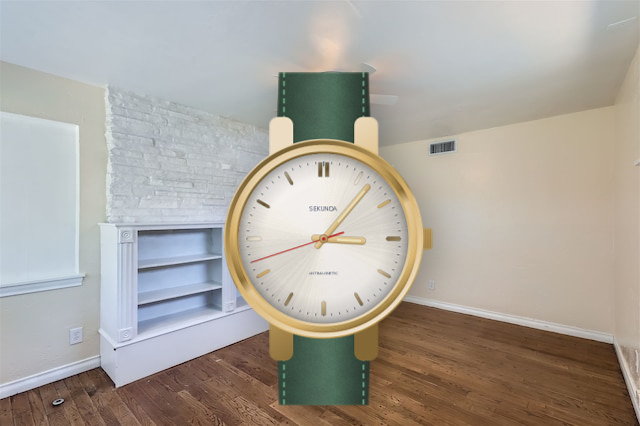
3h06m42s
